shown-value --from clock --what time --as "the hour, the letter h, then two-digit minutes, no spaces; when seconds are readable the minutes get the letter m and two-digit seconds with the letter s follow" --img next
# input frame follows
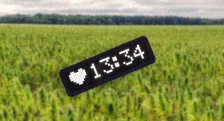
13h34
